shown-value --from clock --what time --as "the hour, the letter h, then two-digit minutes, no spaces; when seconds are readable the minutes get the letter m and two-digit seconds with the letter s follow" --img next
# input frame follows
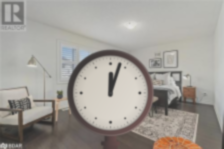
12h03
